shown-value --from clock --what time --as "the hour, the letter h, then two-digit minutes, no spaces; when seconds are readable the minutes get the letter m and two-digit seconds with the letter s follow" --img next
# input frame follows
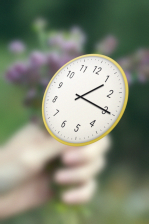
1h15
